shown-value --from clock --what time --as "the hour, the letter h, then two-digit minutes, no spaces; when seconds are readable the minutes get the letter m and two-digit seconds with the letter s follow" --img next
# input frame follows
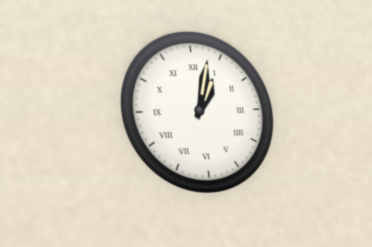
1h03
